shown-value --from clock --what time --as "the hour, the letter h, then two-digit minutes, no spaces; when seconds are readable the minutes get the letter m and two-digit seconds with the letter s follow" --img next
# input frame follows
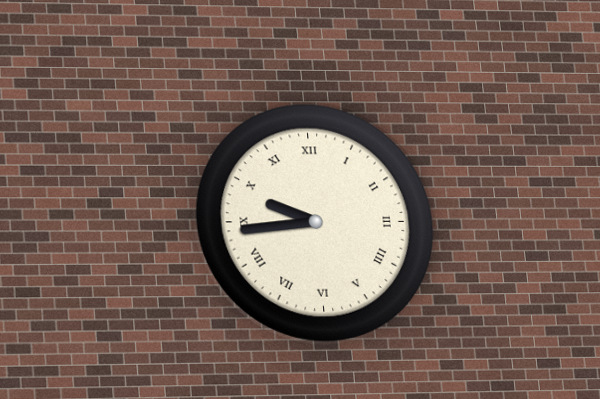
9h44
